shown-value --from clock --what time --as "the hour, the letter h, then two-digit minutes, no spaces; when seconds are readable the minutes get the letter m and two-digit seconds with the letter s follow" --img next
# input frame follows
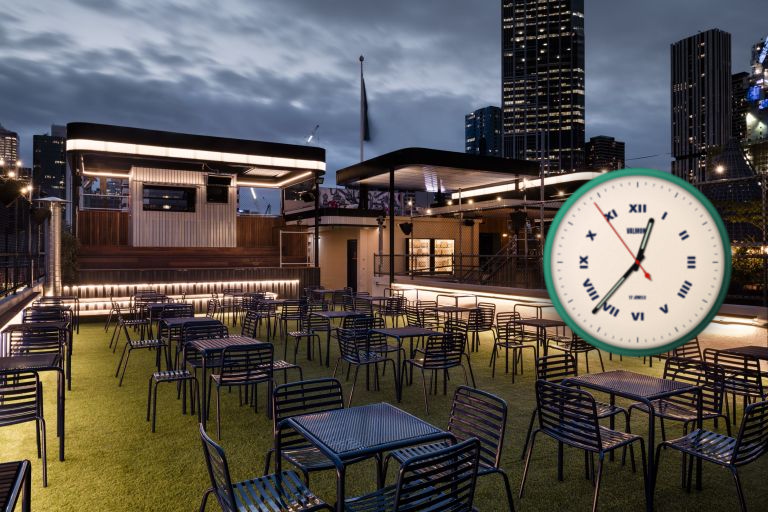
12h36m54s
